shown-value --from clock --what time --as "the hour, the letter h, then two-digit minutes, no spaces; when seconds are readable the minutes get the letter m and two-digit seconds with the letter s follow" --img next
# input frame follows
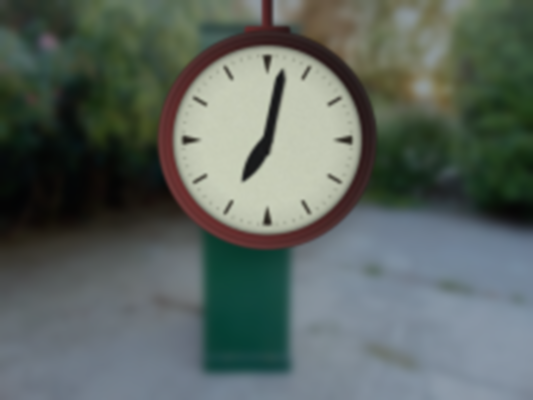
7h02
